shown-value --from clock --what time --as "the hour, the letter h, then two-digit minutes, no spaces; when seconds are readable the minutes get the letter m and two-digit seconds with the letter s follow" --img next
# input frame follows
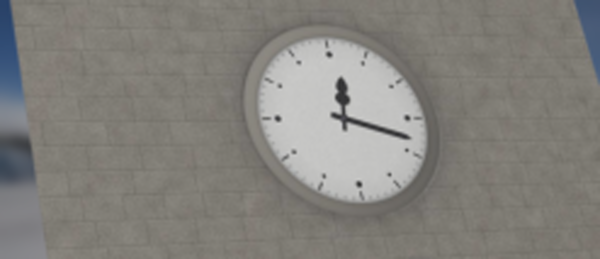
12h18
